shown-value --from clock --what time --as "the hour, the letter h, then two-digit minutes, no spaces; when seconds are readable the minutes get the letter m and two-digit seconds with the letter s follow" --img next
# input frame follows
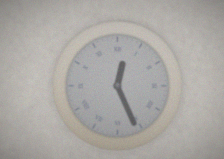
12h26
